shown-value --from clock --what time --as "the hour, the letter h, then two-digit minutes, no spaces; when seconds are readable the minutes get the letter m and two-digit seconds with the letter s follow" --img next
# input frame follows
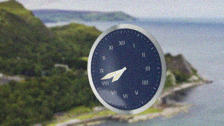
7h42
